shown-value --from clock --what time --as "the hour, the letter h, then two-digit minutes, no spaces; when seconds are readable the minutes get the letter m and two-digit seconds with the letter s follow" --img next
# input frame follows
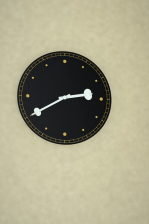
2h40
